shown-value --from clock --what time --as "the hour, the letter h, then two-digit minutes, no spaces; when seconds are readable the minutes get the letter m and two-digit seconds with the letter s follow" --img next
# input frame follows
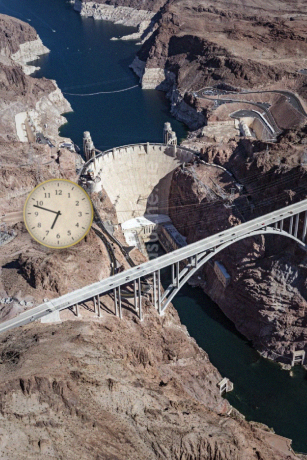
6h48
